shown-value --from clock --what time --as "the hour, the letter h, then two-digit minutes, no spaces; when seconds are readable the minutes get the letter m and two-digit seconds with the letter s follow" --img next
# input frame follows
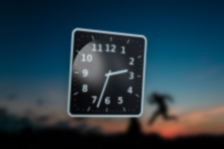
2h33
